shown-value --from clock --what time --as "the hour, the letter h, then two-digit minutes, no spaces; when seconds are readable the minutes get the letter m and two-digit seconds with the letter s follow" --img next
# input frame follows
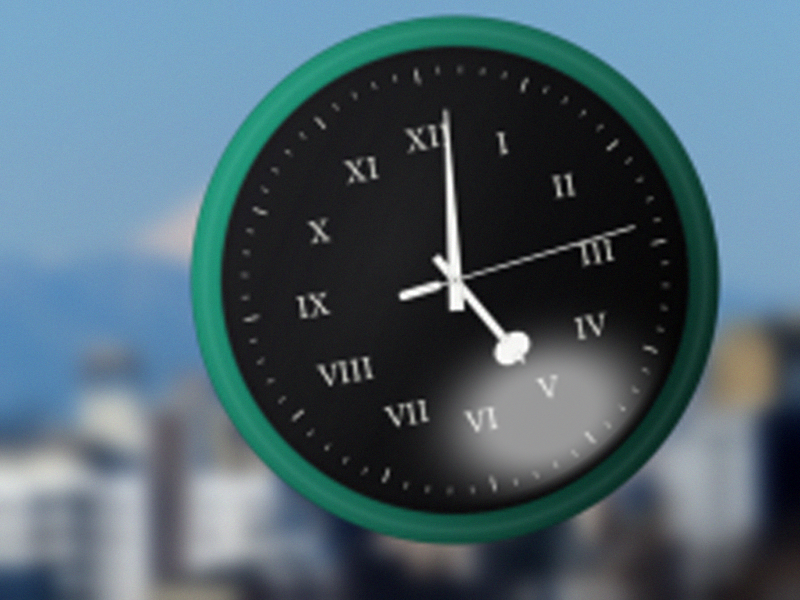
5h01m14s
